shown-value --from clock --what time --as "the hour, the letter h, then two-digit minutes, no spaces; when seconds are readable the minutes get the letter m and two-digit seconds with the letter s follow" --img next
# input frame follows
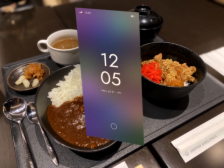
12h05
